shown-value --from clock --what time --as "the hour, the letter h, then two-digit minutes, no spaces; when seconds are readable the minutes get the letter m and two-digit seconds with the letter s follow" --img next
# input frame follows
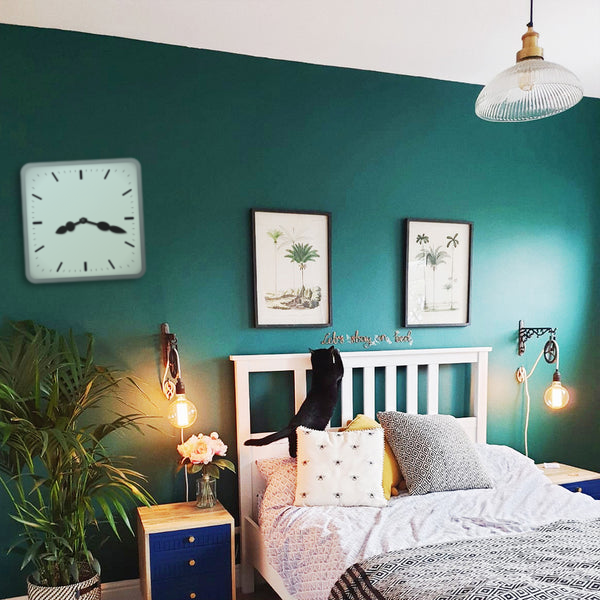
8h18
